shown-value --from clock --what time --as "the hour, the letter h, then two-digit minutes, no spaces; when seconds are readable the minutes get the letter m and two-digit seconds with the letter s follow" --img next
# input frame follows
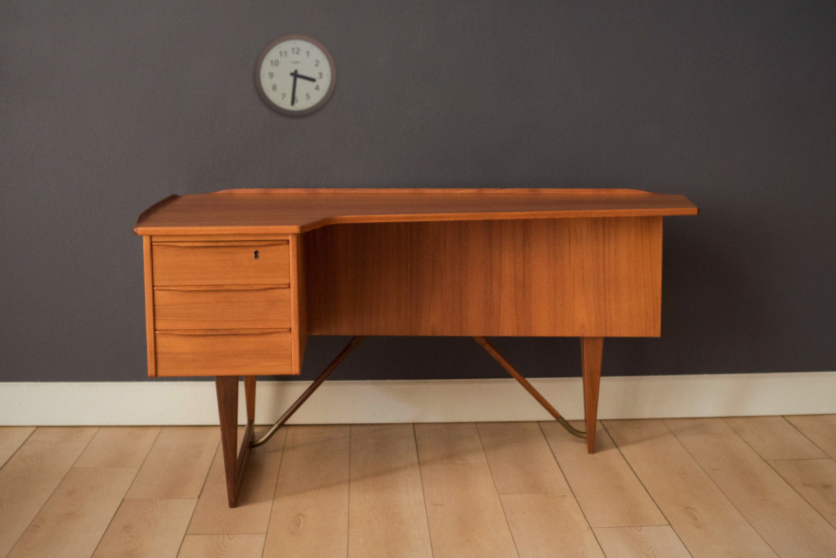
3h31
